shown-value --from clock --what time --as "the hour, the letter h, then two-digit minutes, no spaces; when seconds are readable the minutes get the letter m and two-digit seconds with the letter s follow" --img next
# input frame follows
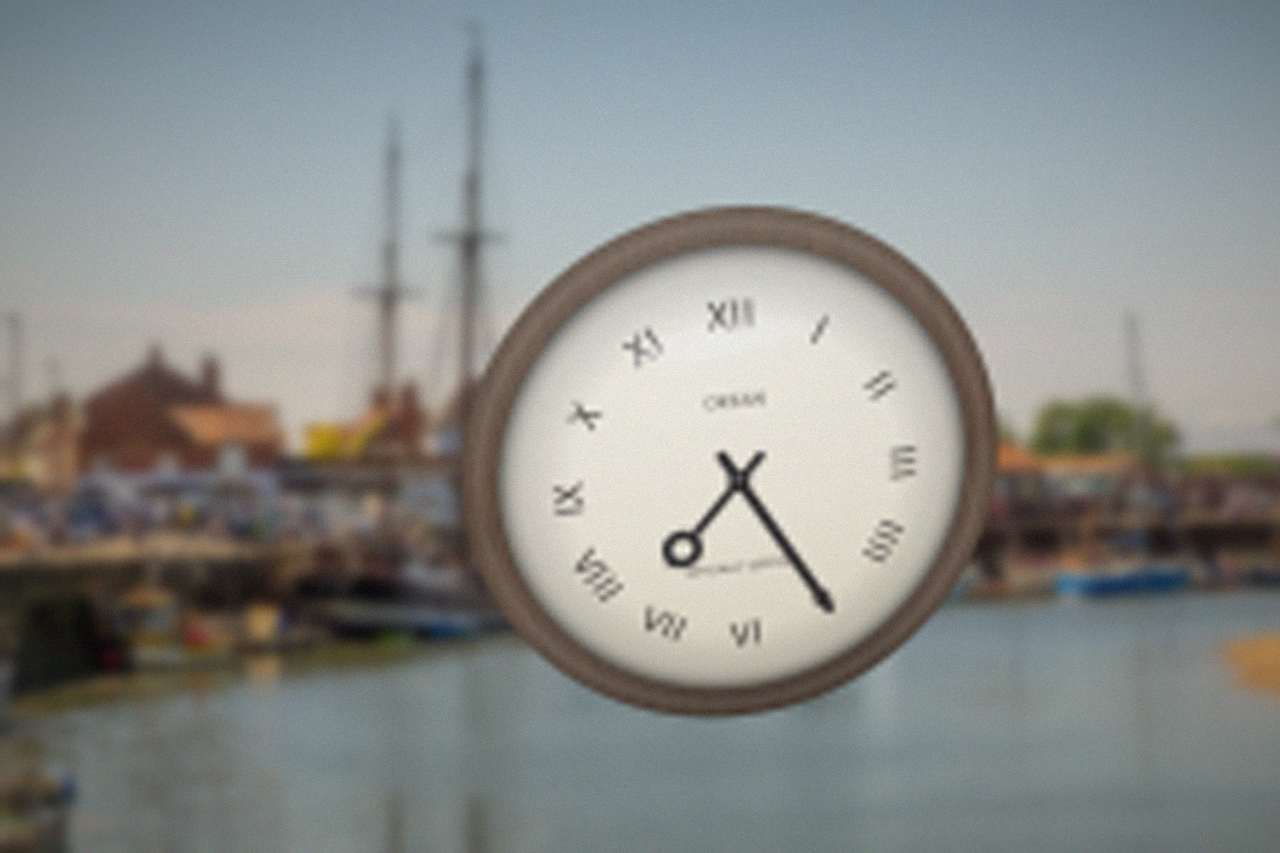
7h25
